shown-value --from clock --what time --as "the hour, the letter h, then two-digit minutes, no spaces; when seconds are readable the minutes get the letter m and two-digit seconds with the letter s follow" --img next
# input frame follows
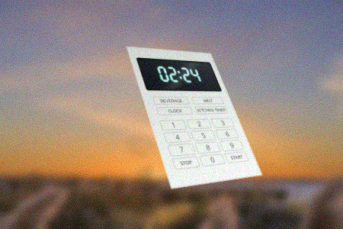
2h24
